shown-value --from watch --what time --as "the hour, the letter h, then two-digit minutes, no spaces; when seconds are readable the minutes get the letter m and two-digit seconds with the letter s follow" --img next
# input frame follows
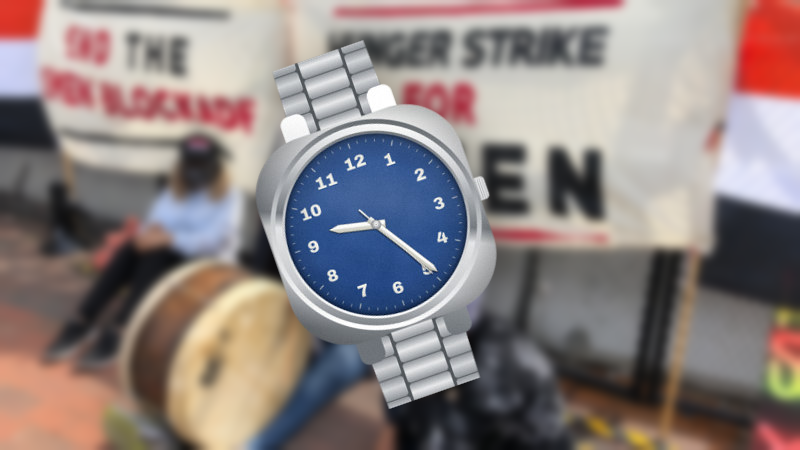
9h24m25s
